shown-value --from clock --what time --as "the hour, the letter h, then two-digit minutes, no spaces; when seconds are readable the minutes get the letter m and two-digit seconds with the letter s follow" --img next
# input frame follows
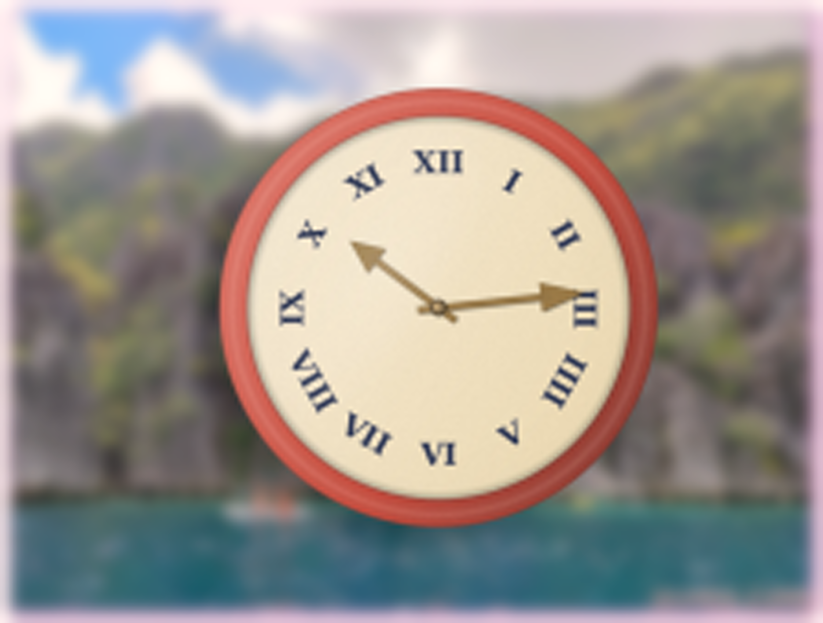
10h14
